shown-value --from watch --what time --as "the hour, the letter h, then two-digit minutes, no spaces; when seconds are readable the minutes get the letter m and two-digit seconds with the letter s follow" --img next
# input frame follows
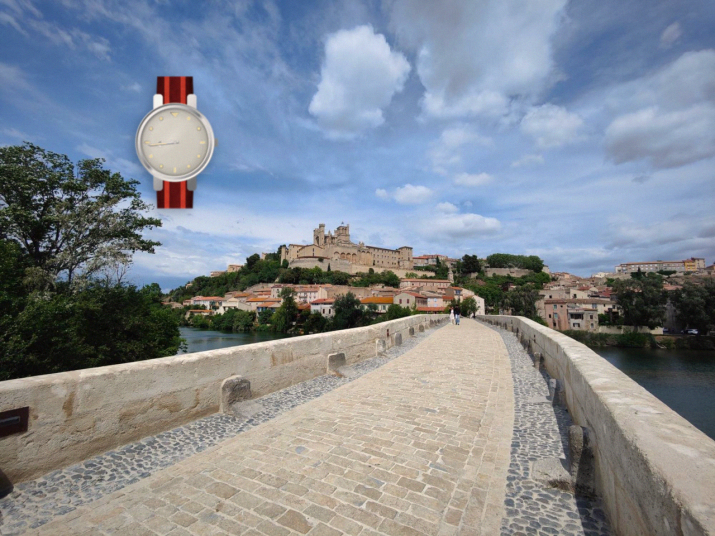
8h44
